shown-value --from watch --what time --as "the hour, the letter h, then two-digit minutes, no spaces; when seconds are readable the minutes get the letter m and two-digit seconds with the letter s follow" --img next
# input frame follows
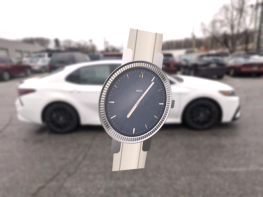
7h06
